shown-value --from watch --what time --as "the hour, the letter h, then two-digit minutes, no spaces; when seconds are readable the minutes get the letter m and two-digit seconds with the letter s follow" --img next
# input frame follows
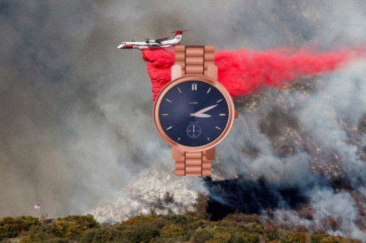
3h11
